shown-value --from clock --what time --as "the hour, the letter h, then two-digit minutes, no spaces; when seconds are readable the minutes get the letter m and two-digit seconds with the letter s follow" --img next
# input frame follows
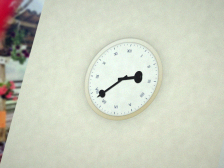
2h38
